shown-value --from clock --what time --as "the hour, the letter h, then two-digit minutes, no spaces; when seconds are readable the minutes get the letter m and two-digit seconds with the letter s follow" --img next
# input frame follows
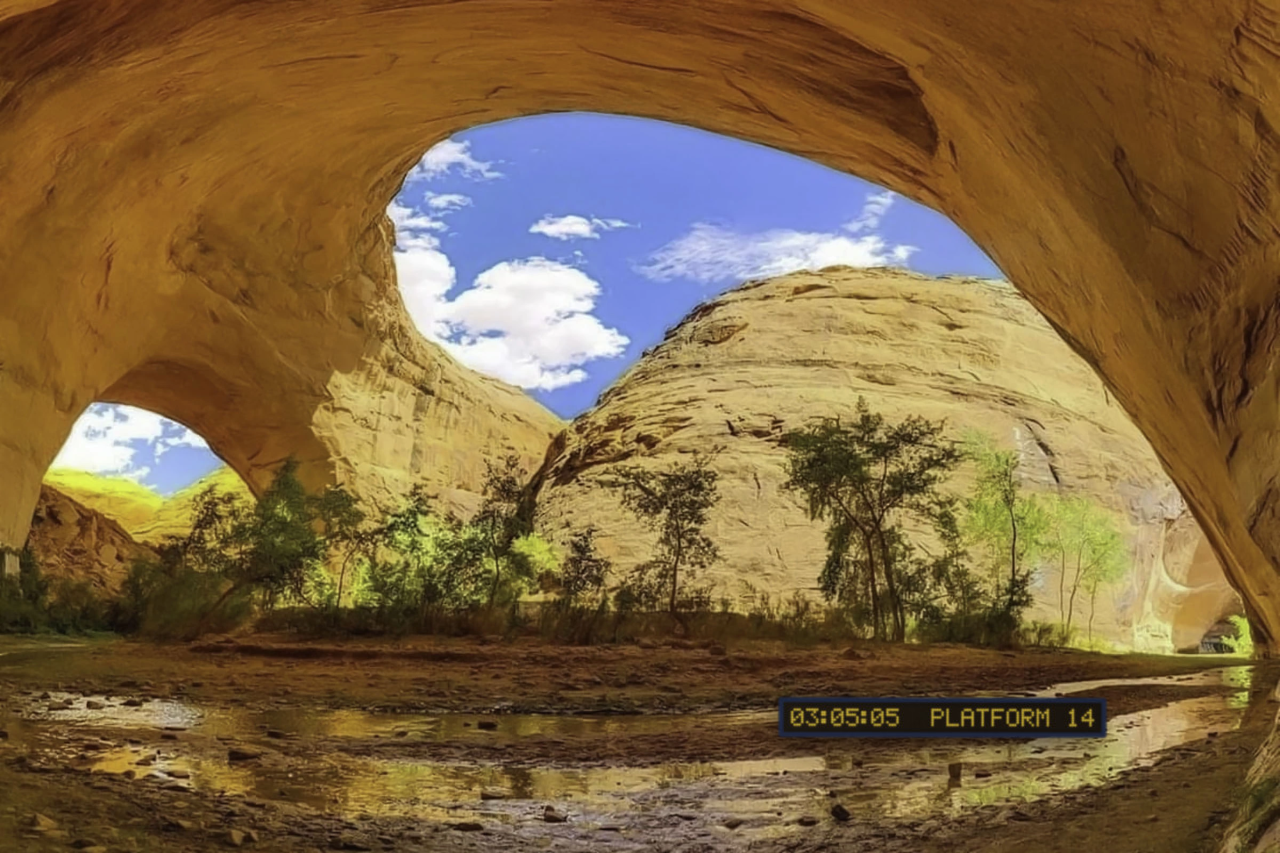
3h05m05s
